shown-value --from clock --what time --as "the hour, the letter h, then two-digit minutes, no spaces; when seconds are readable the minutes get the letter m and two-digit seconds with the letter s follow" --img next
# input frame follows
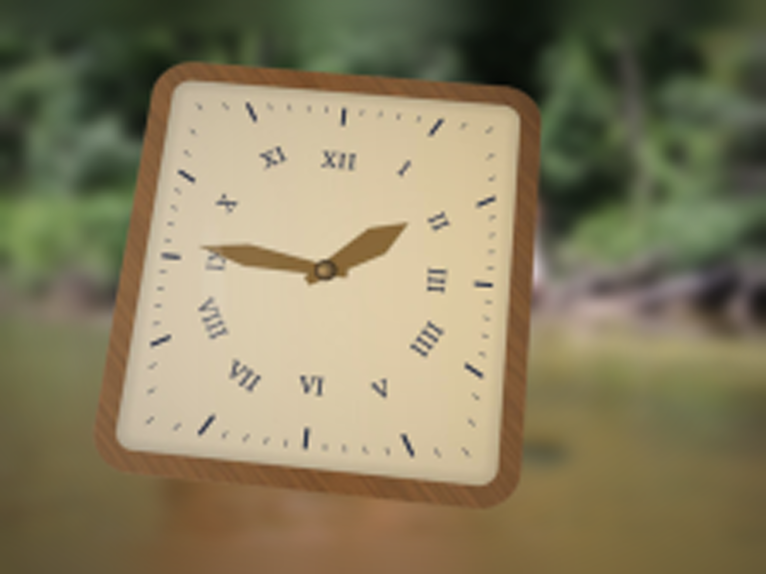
1h46
